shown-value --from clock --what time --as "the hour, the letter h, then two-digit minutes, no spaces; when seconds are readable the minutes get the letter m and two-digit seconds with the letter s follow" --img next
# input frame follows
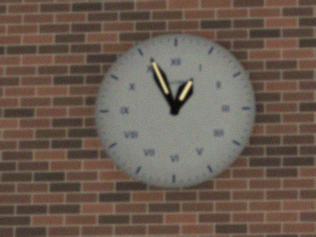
12h56
